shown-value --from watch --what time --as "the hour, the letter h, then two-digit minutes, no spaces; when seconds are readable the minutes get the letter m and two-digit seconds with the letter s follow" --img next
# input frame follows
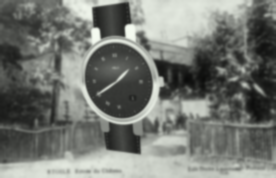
1h40
